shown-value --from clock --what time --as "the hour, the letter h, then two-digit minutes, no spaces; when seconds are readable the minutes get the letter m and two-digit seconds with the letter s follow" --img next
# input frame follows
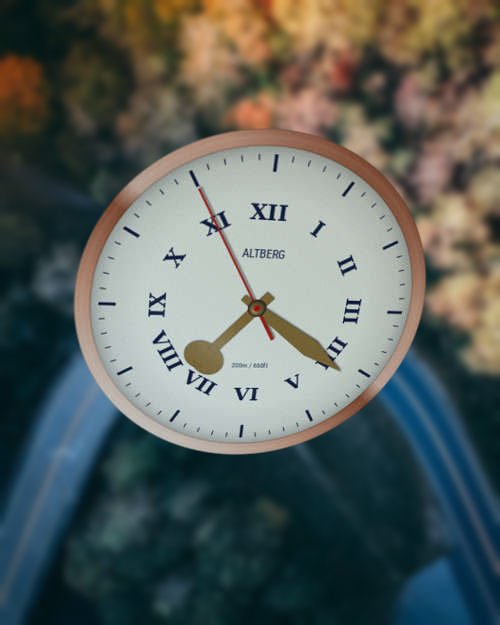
7h20m55s
